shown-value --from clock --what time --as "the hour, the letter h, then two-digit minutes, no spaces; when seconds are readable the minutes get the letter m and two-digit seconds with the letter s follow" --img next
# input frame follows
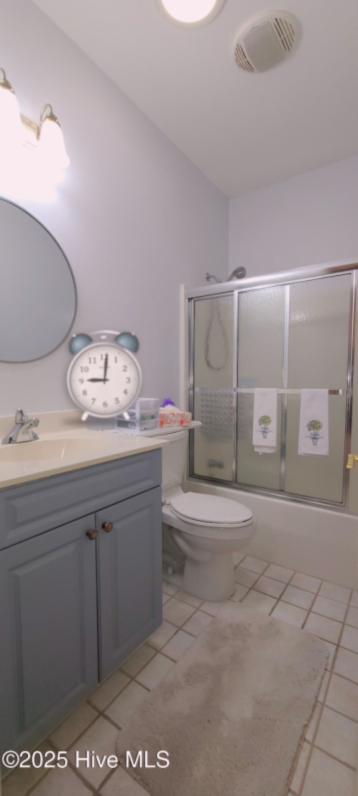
9h01
